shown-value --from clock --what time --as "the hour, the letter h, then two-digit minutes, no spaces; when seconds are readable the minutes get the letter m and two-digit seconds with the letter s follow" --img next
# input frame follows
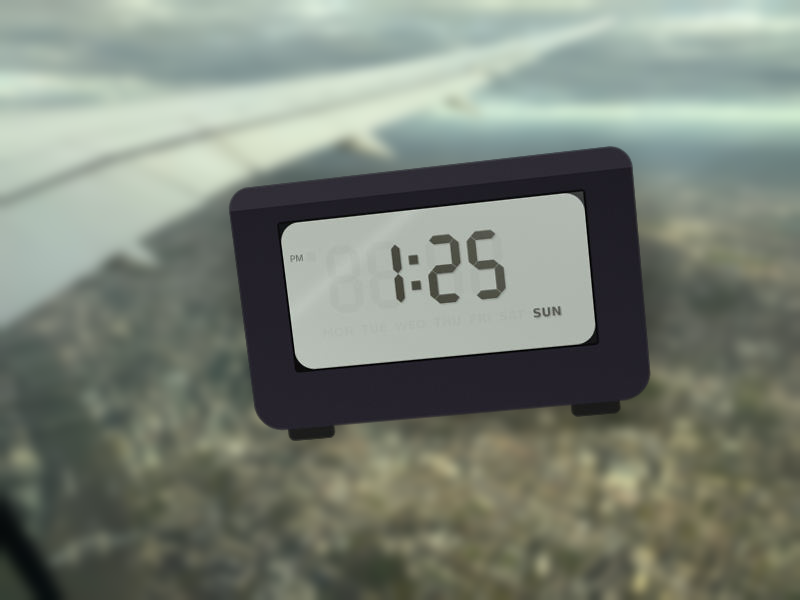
1h25
